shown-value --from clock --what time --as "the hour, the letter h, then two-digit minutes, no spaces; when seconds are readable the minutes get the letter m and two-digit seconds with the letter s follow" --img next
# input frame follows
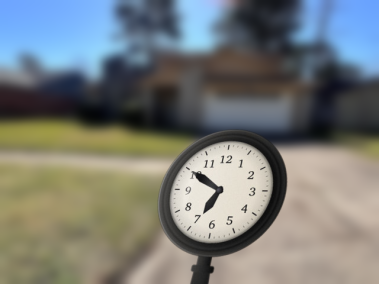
6h50
